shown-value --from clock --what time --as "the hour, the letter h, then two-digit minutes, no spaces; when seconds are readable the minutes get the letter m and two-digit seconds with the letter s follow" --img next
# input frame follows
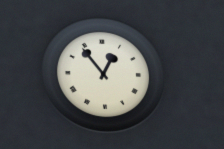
12h54
